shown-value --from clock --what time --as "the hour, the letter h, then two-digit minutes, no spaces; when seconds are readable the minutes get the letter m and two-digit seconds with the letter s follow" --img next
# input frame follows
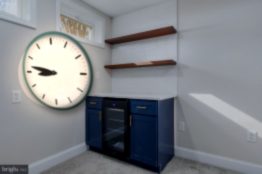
8h47
